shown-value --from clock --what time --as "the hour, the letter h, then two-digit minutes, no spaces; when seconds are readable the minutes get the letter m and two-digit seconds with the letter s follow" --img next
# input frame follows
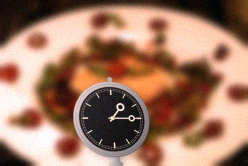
1h15
